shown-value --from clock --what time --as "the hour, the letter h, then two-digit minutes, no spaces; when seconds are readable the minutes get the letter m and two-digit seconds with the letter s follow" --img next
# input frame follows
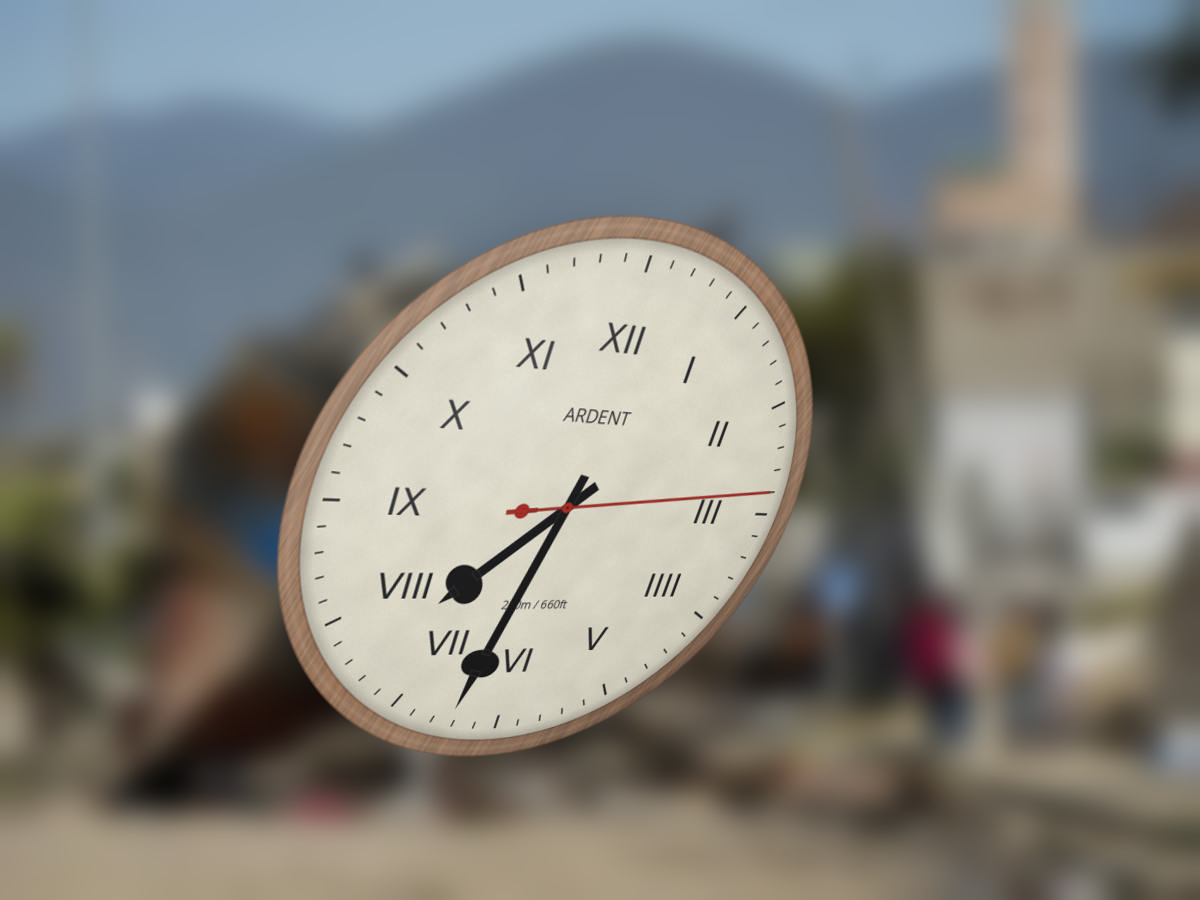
7h32m14s
